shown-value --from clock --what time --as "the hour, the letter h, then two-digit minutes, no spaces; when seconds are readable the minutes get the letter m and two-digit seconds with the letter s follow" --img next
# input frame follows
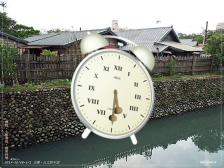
5h30
